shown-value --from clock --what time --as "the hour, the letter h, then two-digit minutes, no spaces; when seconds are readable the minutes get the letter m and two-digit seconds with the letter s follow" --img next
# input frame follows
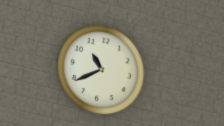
10h39
